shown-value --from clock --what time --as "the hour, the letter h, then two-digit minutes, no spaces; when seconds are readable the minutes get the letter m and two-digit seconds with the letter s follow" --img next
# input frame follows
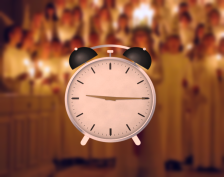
9h15
